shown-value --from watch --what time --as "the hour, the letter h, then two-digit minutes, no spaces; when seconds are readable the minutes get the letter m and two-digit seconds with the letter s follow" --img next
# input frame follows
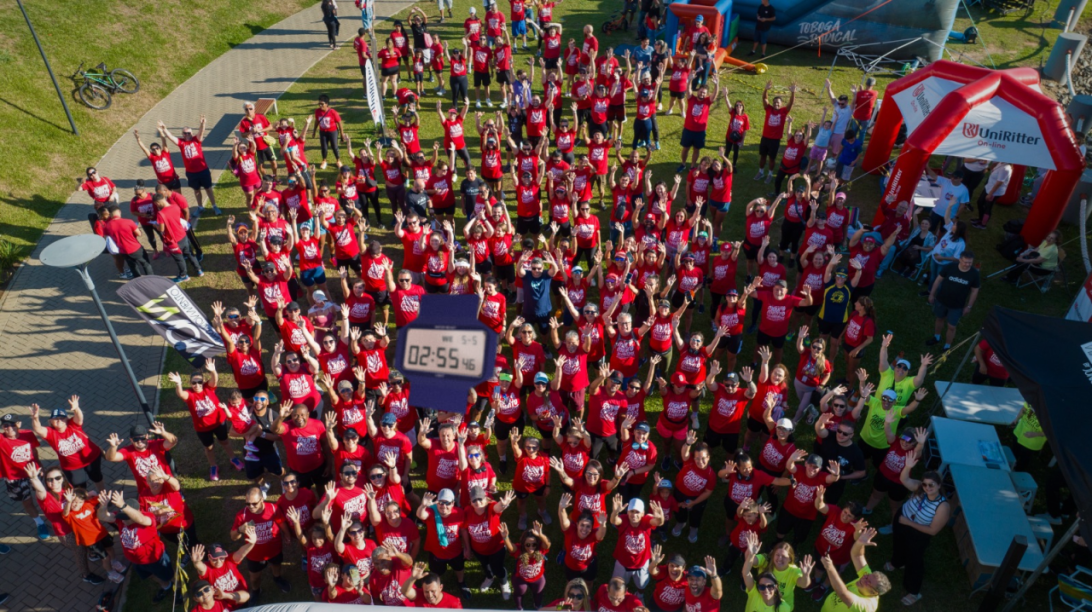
2h55
